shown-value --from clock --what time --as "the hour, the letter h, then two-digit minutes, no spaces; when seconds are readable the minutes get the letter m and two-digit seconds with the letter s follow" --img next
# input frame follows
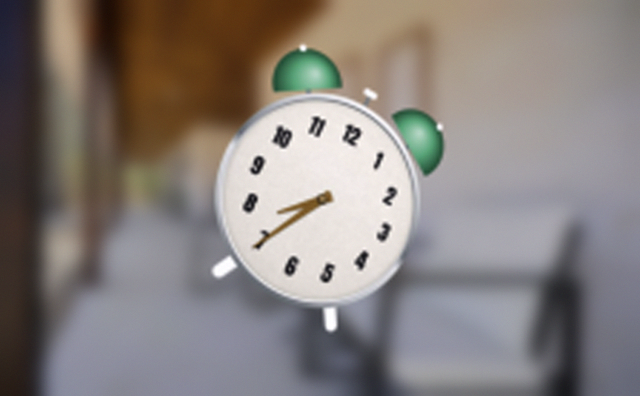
7h35
